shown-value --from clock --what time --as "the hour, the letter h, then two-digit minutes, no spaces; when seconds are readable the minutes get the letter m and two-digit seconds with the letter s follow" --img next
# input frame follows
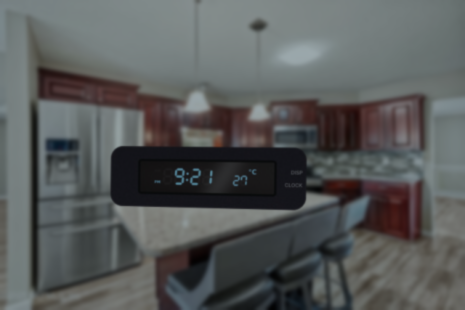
9h21
